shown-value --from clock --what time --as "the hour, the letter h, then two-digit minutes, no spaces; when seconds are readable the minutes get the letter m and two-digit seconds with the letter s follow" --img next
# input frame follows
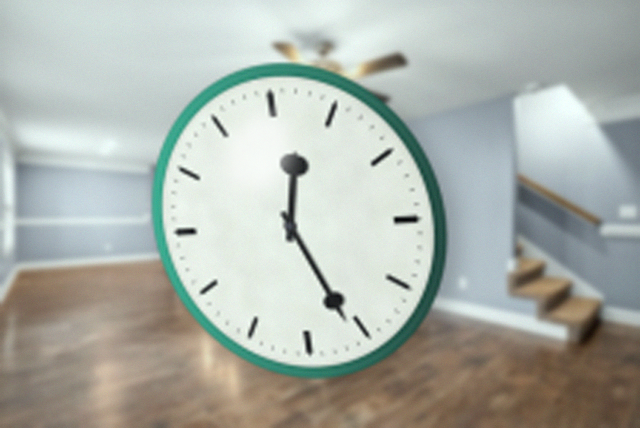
12h26
